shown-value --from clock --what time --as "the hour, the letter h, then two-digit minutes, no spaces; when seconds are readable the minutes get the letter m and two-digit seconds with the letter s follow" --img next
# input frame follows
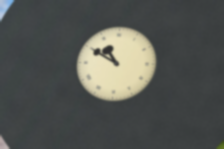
10h50
